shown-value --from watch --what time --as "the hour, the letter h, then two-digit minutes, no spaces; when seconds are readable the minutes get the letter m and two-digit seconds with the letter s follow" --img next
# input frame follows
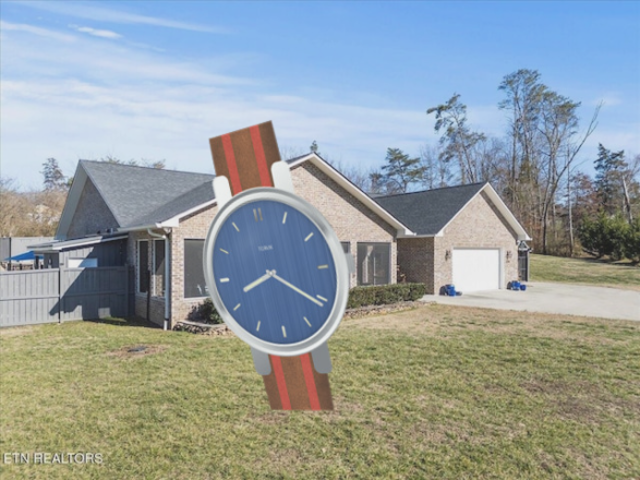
8h21
